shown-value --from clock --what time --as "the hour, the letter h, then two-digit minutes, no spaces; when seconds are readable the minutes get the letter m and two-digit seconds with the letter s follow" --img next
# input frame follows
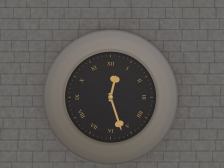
12h27
